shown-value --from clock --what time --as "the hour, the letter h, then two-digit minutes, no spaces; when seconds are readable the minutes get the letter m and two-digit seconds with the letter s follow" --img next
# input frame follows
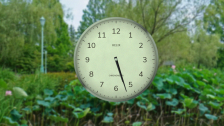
5h27
